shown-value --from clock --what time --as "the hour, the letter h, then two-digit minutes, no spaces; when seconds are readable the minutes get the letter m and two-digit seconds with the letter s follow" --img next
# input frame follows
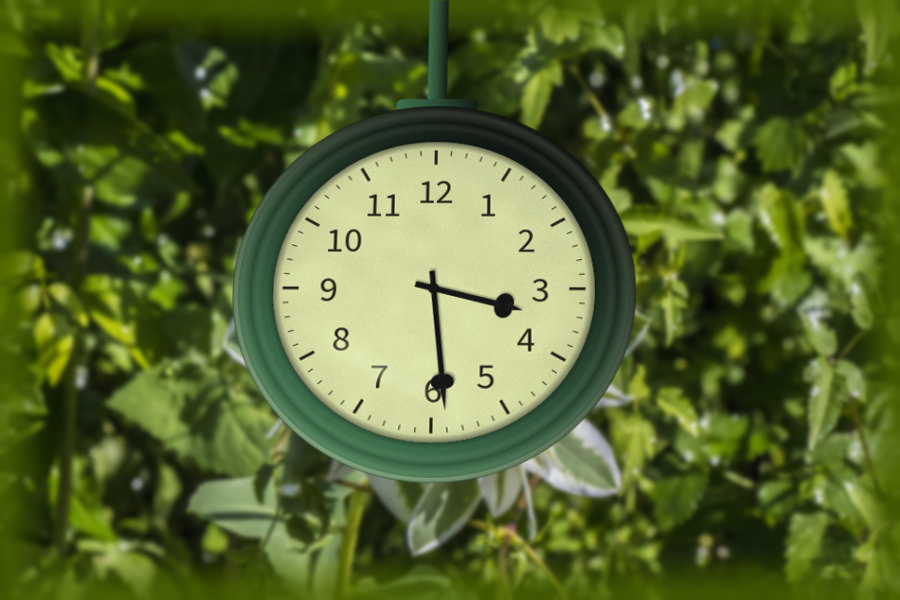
3h29
